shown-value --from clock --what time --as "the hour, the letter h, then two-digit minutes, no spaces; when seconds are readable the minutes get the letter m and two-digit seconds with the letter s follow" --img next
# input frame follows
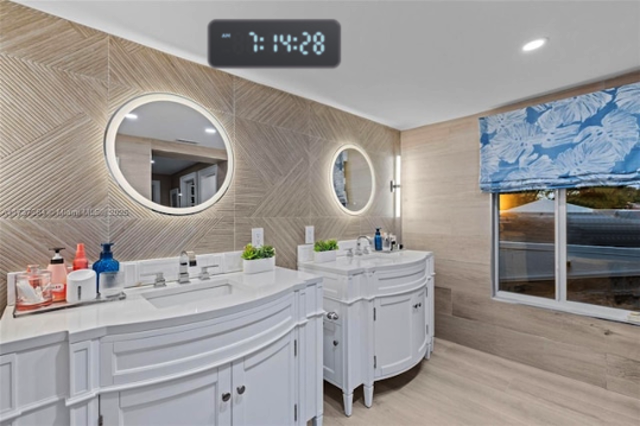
7h14m28s
